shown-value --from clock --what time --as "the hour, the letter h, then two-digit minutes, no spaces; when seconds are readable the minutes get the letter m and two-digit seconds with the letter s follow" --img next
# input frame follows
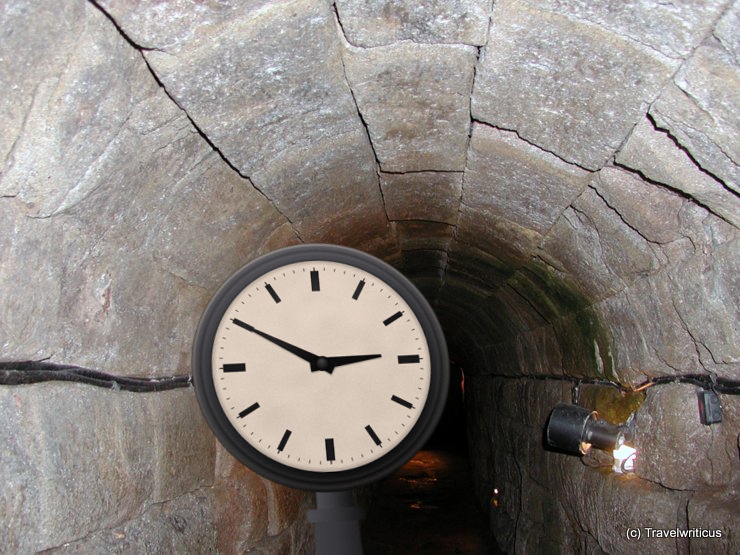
2h50
